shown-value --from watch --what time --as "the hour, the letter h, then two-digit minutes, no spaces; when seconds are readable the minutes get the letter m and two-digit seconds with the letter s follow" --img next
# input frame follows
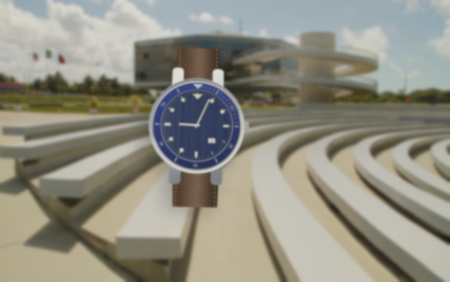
9h04
